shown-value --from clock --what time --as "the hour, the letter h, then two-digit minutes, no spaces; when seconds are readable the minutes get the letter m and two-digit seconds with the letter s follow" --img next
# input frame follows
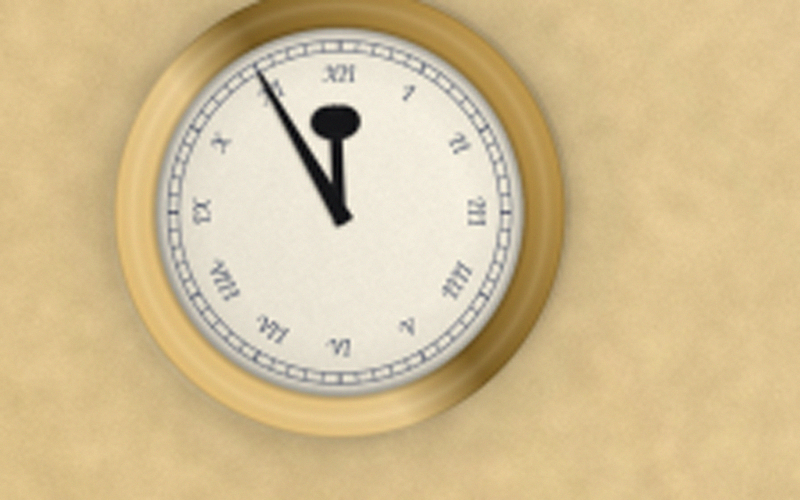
11h55
